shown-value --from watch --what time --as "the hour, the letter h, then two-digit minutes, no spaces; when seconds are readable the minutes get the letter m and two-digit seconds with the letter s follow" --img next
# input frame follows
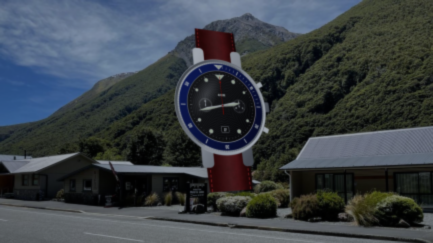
2h43
